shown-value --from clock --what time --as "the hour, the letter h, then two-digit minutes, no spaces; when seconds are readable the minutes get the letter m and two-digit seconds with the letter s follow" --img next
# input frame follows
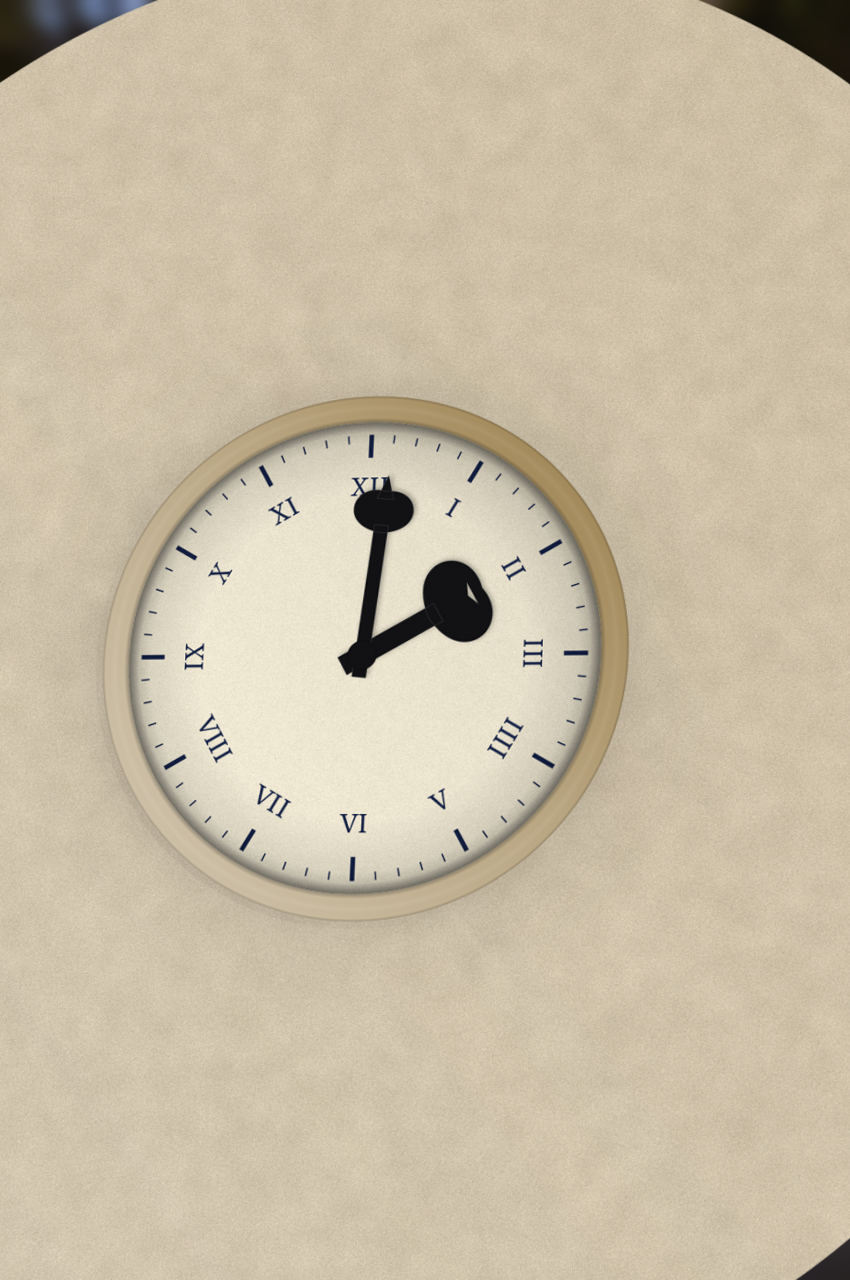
2h01
